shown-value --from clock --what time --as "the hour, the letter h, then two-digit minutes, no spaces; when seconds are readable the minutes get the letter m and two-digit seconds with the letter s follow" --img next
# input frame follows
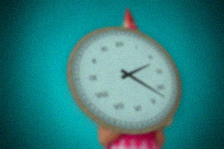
2h22
